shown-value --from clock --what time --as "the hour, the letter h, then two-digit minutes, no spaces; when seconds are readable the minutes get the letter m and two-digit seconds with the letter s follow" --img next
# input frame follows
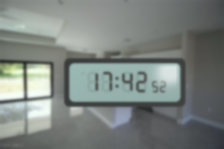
17h42m52s
